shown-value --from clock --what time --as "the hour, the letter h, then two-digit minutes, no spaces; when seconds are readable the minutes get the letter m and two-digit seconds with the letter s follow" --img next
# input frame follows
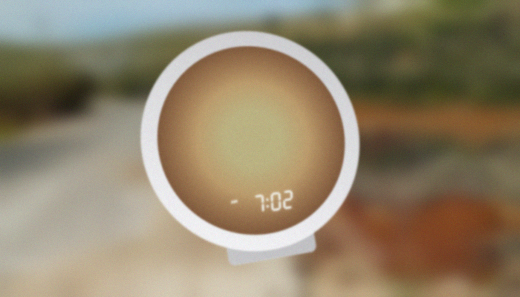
7h02
